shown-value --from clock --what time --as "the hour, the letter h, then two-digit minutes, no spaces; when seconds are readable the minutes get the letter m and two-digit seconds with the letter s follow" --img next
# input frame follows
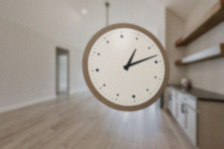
1h13
